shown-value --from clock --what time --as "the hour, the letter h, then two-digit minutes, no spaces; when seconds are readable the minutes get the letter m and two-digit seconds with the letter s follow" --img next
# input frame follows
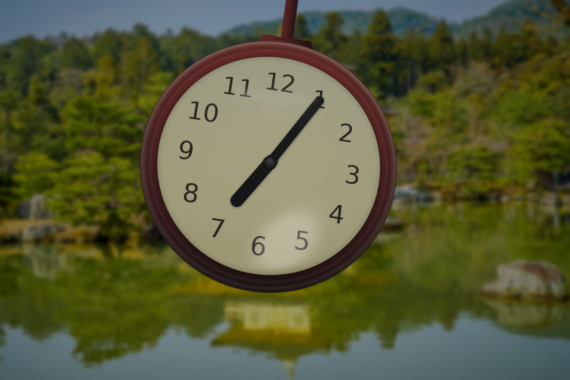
7h05
